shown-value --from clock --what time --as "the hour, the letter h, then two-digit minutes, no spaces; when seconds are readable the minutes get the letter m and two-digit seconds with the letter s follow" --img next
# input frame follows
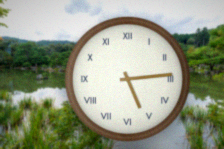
5h14
